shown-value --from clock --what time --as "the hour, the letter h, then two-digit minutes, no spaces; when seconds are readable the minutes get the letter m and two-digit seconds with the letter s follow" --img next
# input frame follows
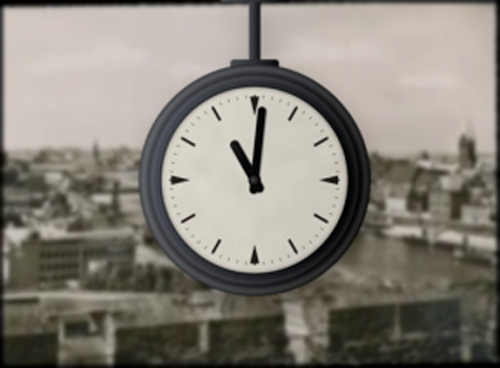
11h01
